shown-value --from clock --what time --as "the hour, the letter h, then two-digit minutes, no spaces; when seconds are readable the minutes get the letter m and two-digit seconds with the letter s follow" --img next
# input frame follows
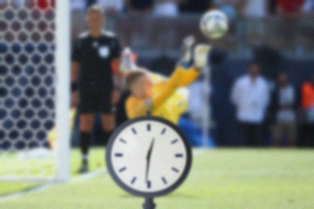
12h31
